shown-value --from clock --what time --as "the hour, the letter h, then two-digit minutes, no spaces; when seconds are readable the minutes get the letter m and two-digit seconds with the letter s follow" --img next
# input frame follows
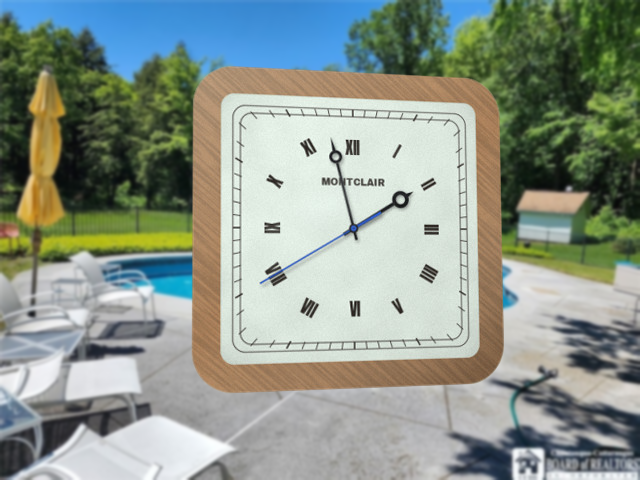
1h57m40s
